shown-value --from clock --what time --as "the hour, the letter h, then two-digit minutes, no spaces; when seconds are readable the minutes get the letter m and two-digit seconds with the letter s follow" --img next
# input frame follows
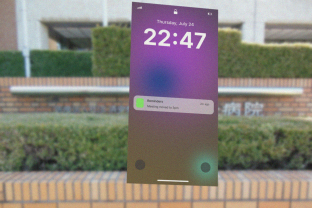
22h47
